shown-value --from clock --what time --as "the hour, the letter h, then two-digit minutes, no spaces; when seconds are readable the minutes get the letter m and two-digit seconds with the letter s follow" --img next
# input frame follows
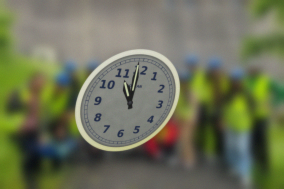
10h59
